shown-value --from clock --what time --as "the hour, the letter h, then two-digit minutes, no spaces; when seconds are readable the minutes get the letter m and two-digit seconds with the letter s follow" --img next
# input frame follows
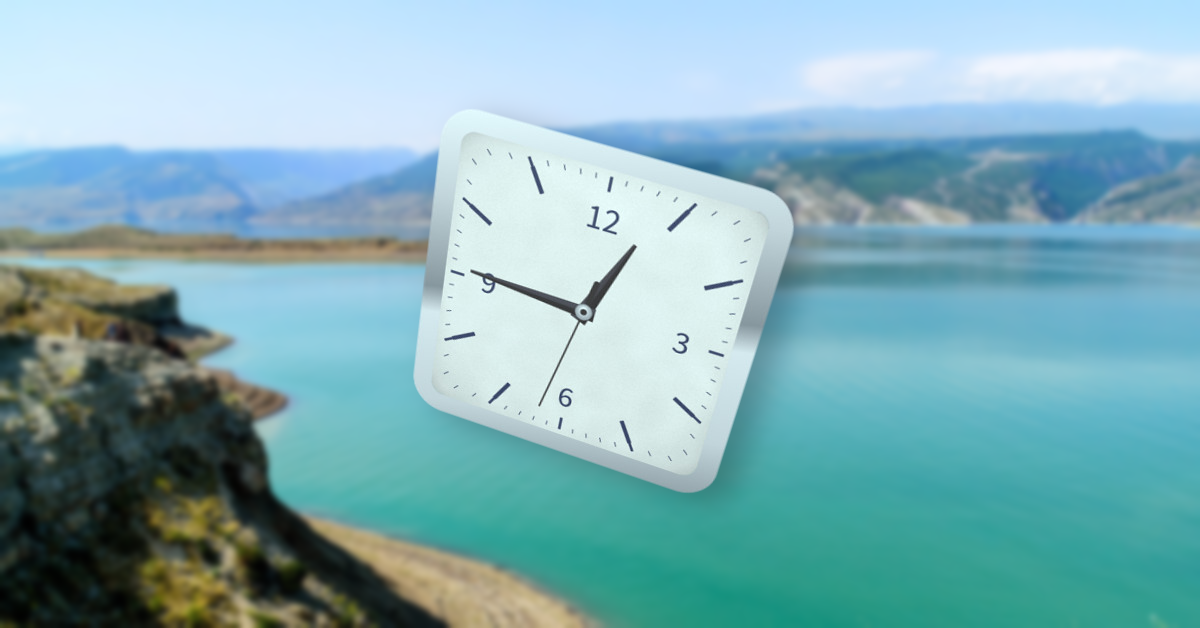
12h45m32s
